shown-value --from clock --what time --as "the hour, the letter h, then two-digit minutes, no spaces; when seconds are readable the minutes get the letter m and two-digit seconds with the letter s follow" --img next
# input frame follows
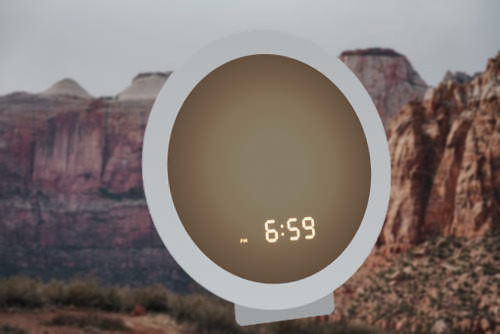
6h59
